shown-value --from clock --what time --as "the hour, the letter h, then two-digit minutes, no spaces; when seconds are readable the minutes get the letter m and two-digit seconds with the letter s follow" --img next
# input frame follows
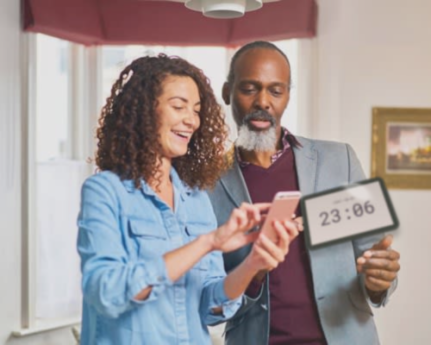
23h06
